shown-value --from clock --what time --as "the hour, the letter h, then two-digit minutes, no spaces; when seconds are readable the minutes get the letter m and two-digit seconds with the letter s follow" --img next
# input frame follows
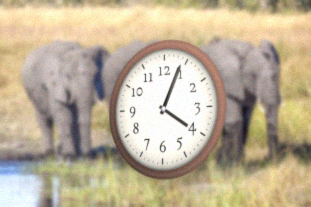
4h04
